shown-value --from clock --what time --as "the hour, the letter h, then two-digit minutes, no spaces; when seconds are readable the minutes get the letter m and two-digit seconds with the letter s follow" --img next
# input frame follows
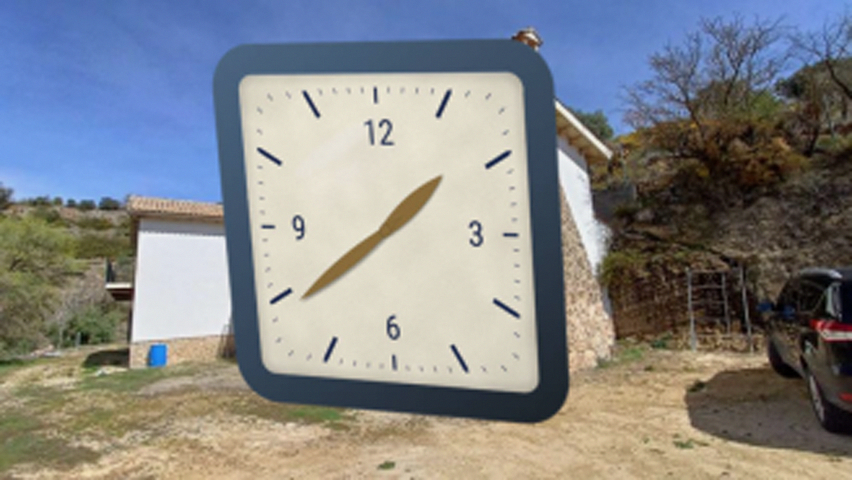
1h39
